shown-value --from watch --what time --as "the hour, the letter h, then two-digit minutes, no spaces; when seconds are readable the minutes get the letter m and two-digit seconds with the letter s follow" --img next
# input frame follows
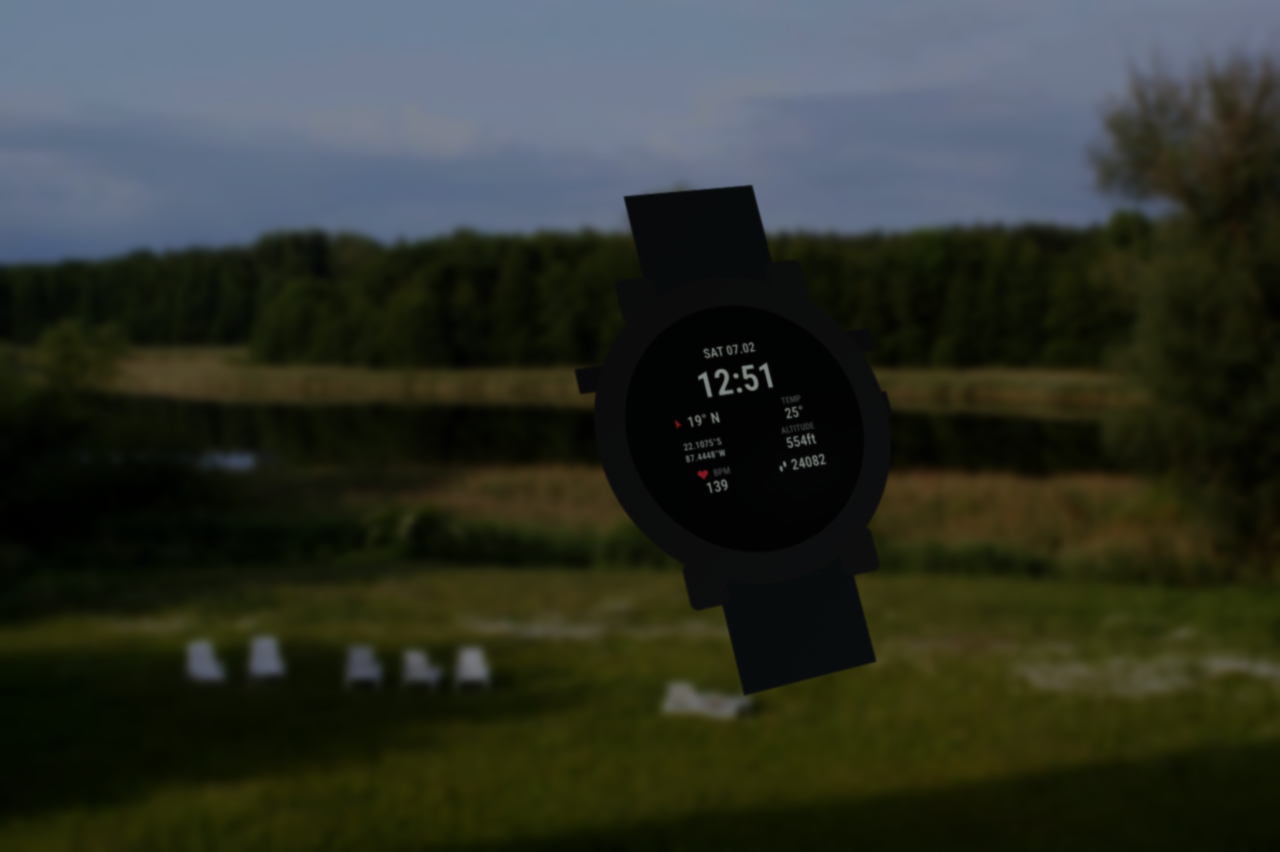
12h51
